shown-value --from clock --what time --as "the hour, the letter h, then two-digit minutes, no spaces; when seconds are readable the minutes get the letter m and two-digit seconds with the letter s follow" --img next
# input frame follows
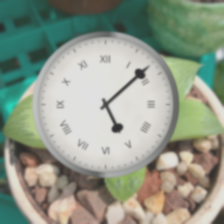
5h08
